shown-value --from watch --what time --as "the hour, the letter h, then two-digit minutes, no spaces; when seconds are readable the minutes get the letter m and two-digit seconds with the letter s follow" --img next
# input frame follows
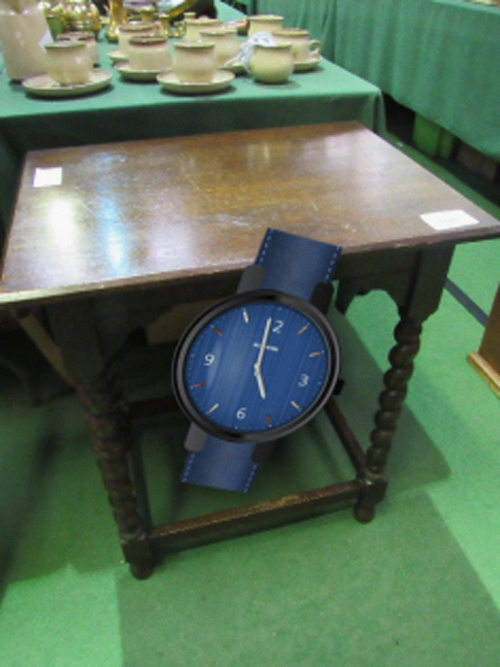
4h59
